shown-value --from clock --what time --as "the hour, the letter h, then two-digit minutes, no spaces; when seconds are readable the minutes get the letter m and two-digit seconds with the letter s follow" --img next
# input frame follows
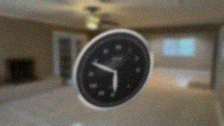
5h49
